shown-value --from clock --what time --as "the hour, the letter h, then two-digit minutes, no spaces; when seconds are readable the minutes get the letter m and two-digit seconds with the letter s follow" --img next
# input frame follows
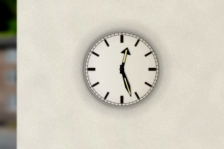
12h27
